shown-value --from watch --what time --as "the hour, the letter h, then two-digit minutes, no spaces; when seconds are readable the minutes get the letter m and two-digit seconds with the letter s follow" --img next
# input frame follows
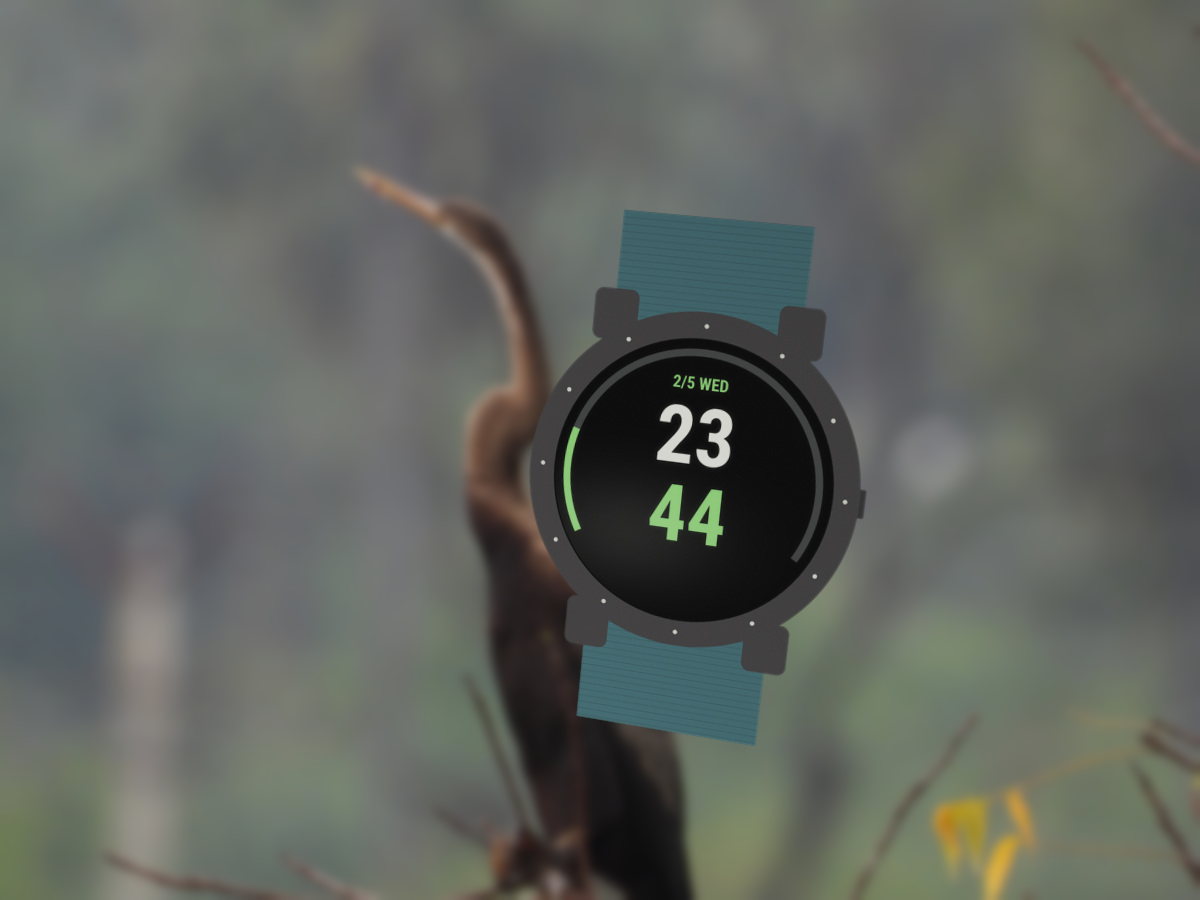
23h44
